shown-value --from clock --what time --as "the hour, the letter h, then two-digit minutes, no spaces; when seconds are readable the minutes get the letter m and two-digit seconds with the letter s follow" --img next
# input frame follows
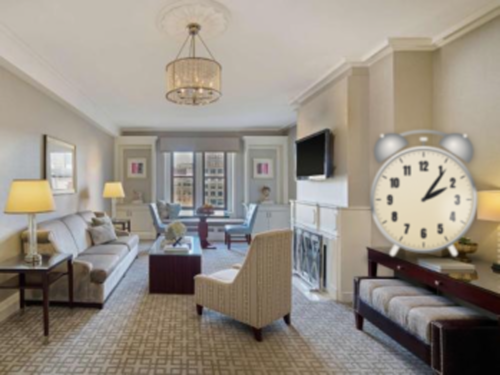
2h06
